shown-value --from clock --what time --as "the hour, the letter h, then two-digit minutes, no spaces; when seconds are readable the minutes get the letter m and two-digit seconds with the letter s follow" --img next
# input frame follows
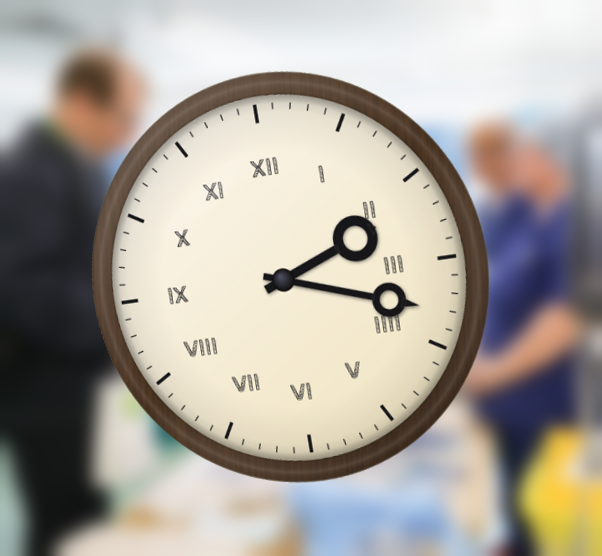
2h18
